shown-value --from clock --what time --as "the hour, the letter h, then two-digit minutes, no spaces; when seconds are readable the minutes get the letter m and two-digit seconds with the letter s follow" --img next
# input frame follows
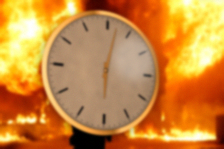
6h02
